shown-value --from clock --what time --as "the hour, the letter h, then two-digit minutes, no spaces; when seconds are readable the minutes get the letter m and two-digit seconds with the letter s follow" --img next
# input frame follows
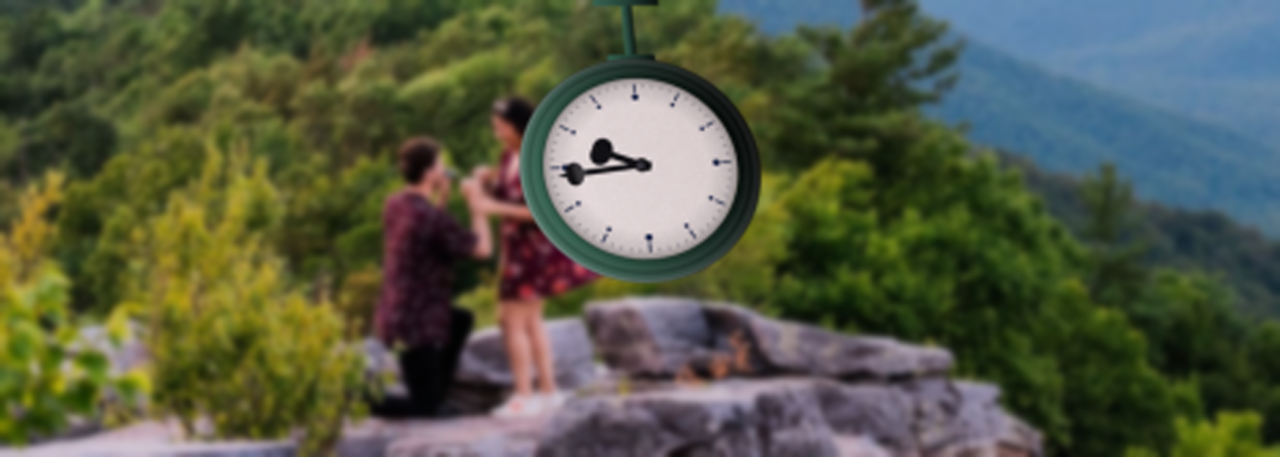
9h44
